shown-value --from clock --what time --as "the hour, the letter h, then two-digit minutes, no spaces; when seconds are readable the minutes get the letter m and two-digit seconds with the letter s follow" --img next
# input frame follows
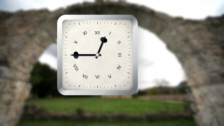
12h45
